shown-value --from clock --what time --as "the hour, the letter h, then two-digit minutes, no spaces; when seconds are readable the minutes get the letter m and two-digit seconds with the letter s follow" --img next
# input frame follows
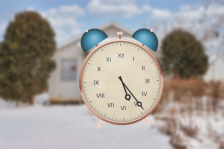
5h24
